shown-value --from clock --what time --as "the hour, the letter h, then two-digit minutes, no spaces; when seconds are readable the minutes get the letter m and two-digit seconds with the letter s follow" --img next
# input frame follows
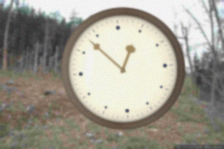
12h53
